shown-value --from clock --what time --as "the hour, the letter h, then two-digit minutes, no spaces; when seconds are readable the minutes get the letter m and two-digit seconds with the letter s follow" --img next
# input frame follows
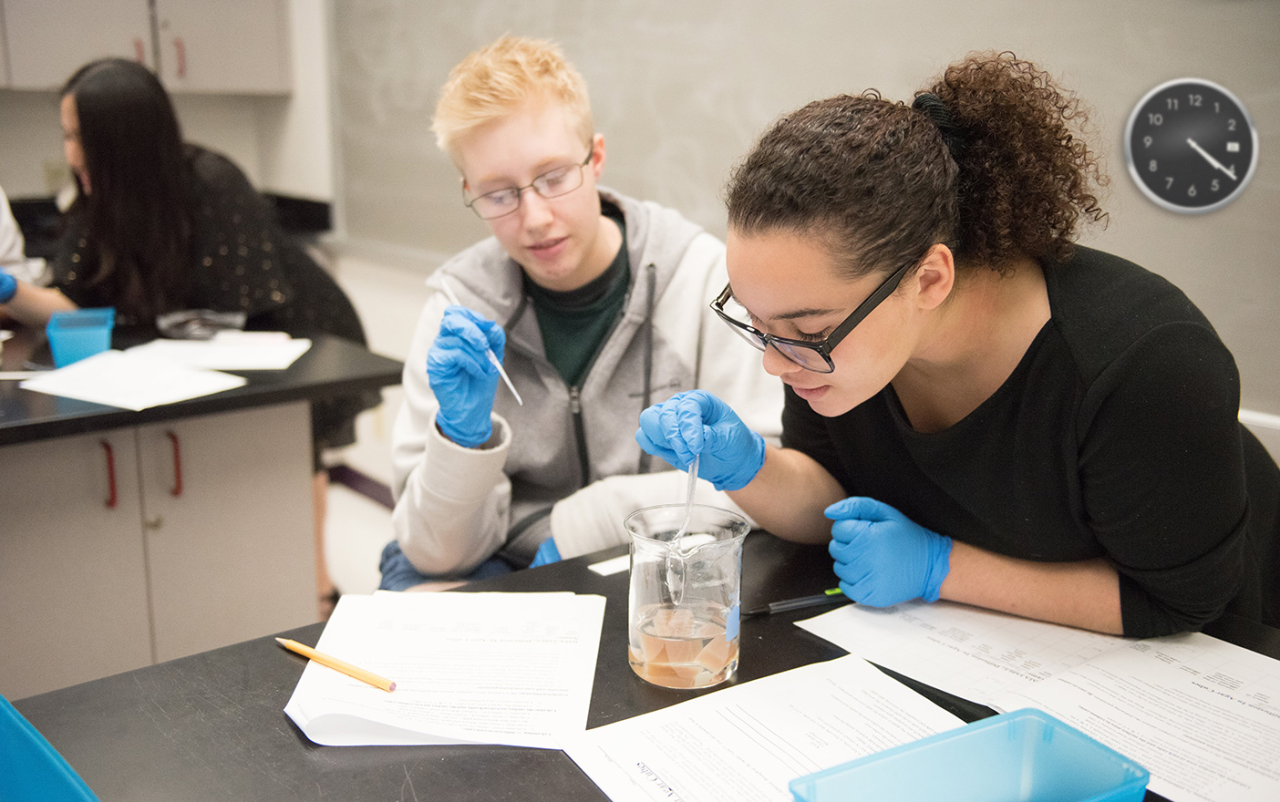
4h21
